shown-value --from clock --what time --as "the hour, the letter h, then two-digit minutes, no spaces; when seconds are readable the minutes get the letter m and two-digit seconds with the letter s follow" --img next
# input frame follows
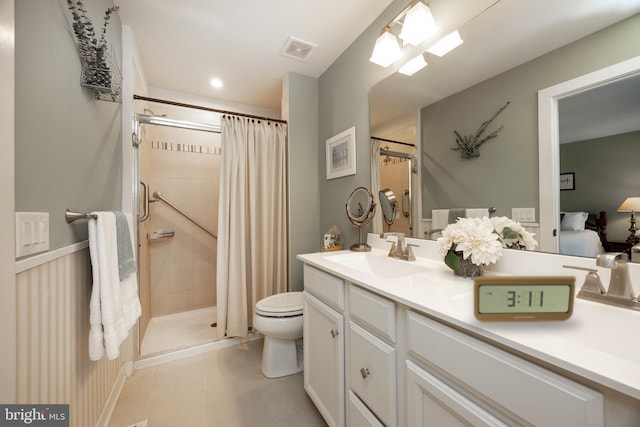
3h11
